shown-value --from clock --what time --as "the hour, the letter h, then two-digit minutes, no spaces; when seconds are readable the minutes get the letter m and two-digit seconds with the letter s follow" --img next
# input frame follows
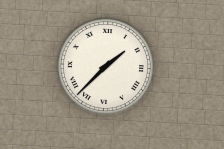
1h37
